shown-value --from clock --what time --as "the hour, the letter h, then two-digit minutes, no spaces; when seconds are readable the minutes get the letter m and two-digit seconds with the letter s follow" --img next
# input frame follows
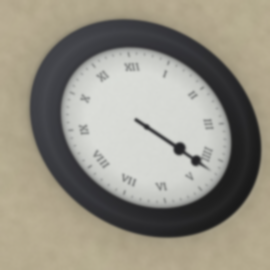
4h22
